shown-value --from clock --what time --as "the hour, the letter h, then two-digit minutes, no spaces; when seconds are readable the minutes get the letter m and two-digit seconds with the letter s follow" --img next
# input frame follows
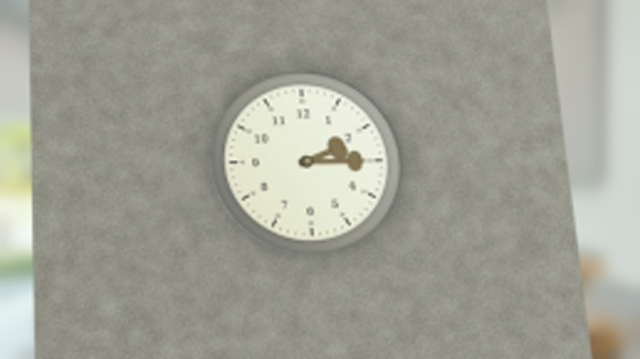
2h15
